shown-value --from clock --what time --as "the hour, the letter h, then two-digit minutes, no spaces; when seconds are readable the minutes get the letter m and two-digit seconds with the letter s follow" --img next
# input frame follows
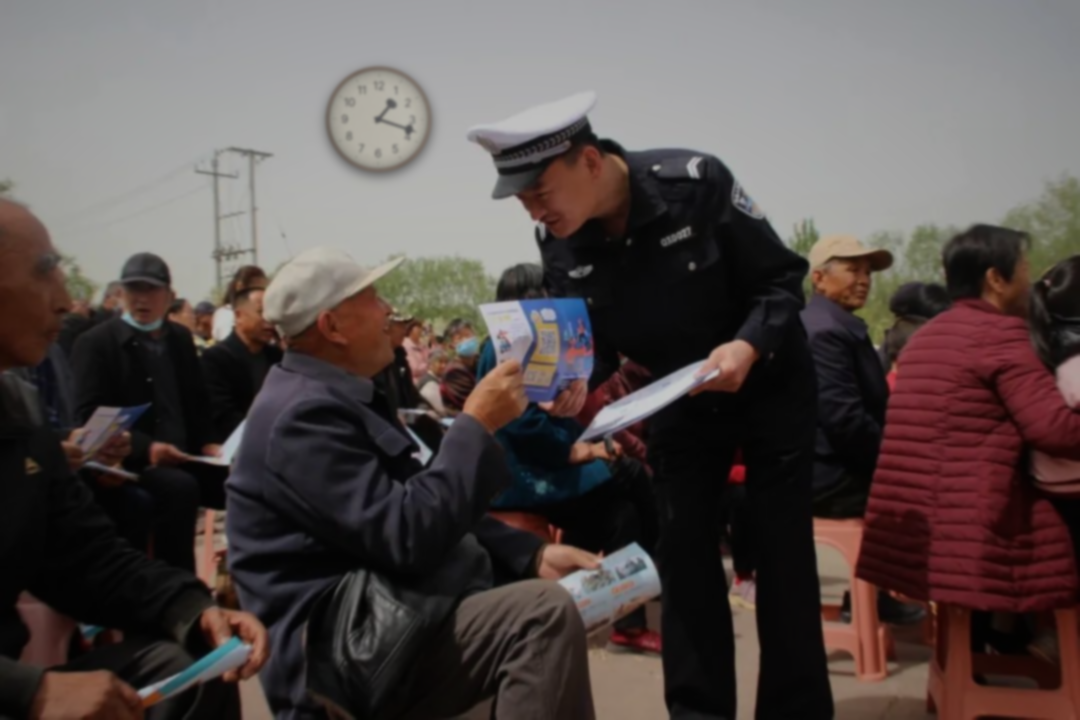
1h18
